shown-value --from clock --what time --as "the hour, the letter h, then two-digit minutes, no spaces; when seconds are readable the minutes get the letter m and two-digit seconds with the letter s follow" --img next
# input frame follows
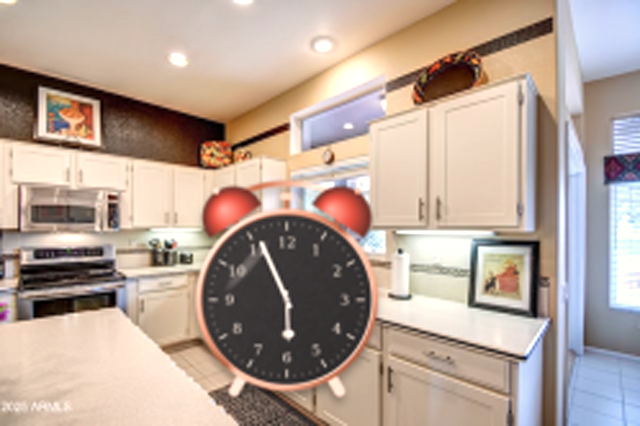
5h56
